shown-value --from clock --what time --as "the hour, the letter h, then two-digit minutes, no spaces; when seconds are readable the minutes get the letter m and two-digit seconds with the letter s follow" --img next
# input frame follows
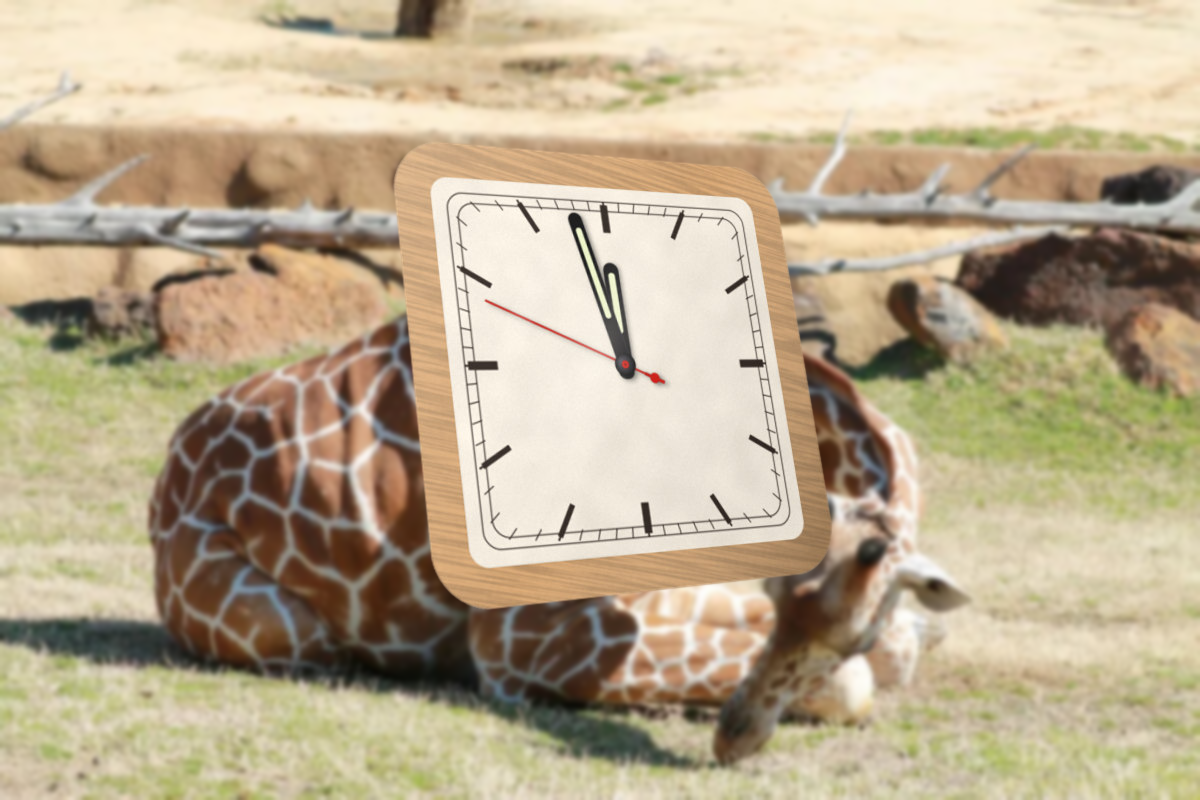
11h57m49s
